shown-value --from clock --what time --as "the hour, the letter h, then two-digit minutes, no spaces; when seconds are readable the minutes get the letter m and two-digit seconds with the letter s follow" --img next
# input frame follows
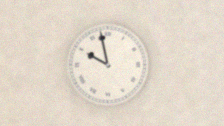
9h58
